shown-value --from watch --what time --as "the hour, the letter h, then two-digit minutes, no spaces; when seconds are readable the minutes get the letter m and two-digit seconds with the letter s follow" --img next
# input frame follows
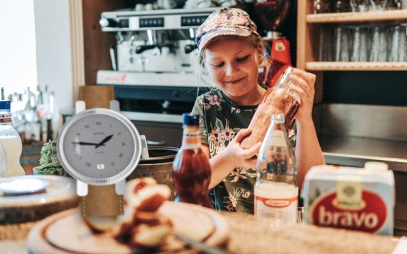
1h46
